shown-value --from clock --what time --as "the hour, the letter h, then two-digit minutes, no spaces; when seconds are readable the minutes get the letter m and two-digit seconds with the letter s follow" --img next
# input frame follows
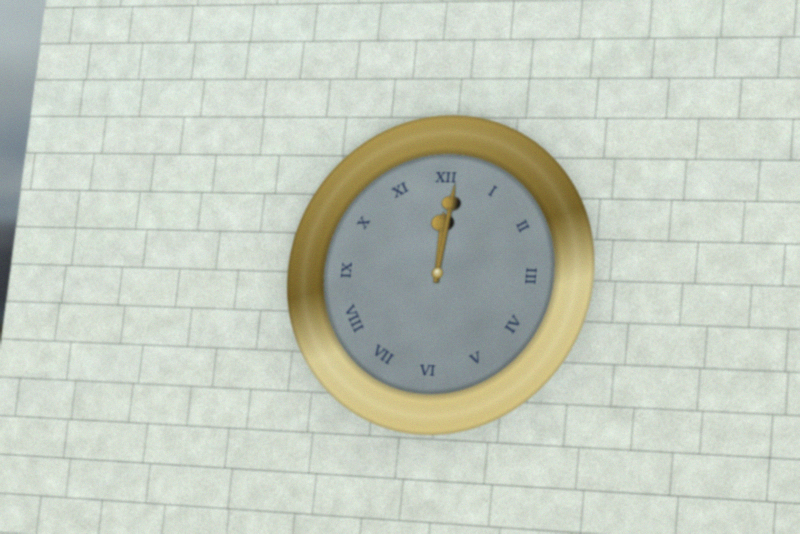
12h01
